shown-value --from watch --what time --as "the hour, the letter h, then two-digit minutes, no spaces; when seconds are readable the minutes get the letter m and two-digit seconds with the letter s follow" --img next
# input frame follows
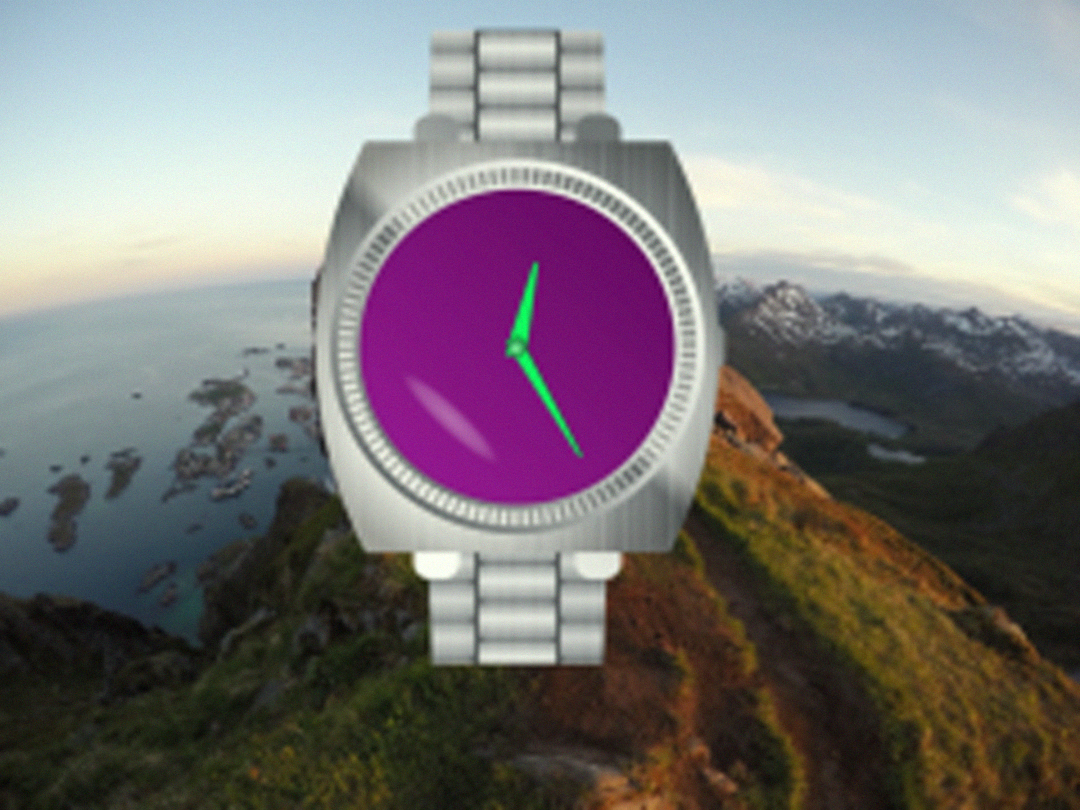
12h25
